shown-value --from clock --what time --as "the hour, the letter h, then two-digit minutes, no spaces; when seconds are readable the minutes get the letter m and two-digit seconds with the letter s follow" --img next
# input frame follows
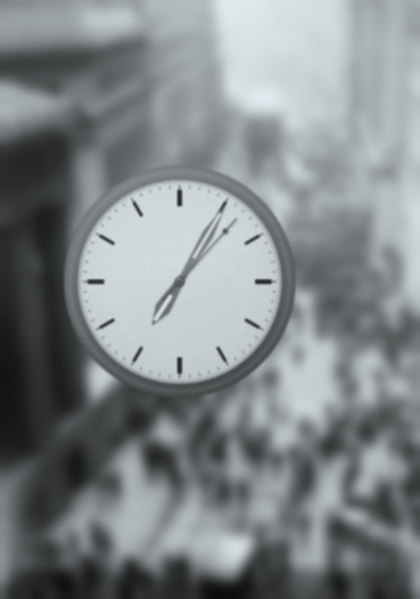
7h05m07s
